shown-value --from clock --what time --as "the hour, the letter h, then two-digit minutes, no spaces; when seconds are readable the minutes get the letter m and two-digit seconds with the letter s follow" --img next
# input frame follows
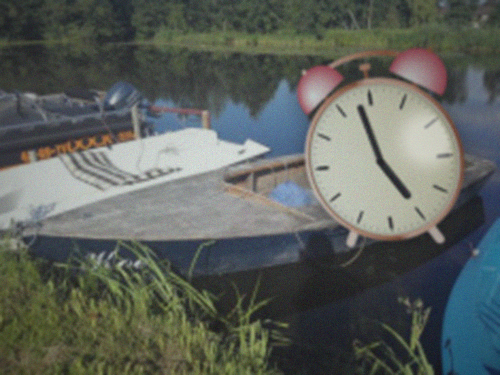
4h58
